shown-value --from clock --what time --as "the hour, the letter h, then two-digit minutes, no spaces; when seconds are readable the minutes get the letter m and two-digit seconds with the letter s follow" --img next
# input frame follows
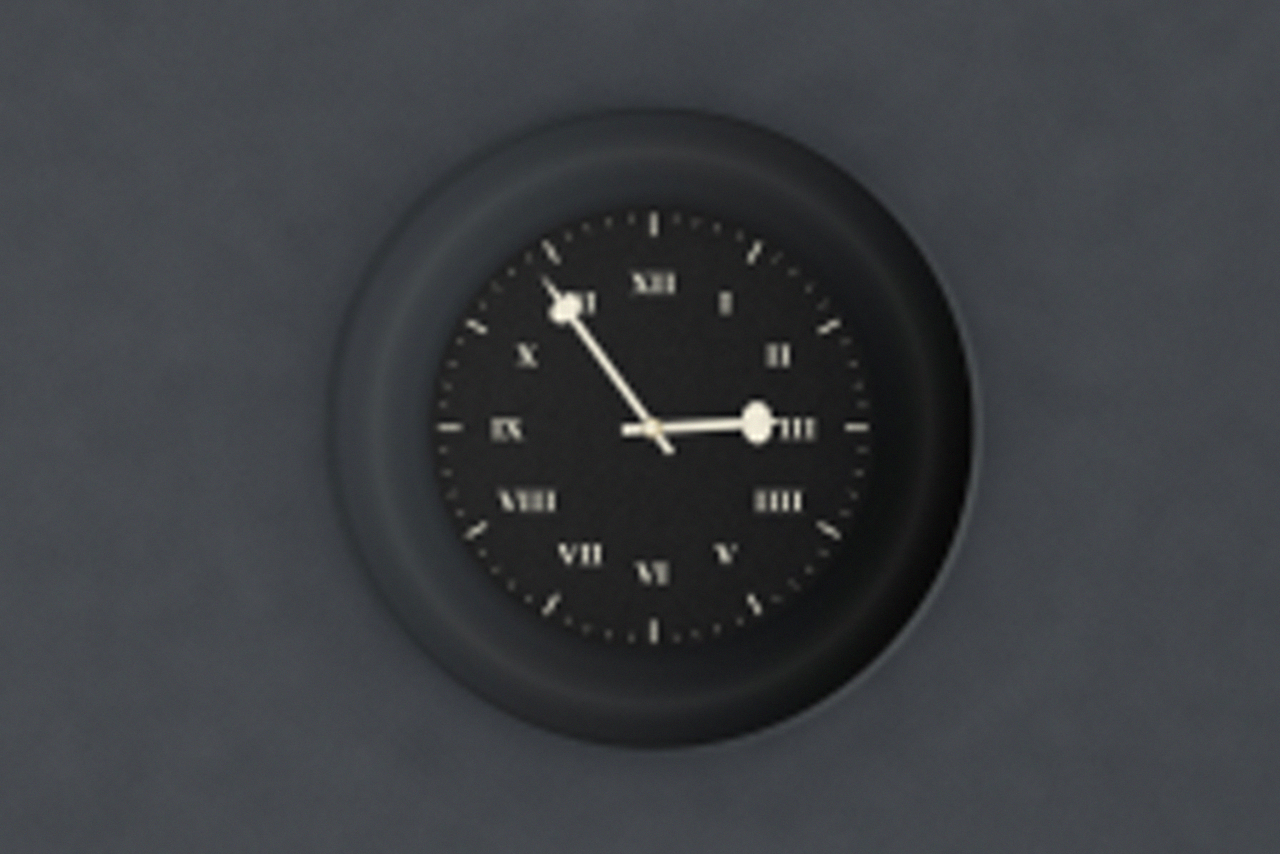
2h54
